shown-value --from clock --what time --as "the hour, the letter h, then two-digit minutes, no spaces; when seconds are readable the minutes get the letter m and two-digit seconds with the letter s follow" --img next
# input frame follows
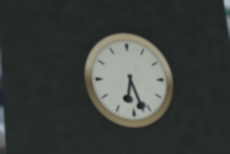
6h27
